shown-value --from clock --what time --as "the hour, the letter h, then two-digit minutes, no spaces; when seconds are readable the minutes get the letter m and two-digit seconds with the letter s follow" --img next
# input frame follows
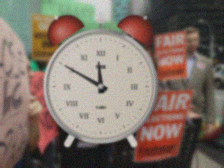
11h50
